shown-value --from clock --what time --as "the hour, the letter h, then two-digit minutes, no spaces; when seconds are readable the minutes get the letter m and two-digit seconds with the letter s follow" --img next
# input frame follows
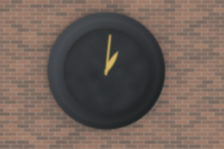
1h01
